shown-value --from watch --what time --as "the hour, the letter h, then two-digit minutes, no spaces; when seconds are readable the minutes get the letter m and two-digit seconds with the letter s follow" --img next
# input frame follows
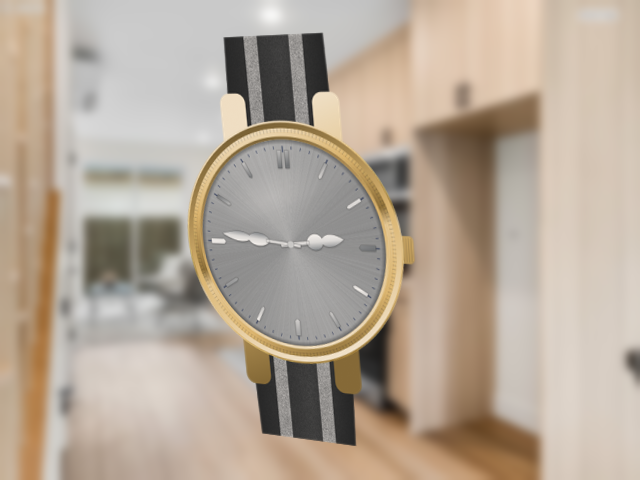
2h46
